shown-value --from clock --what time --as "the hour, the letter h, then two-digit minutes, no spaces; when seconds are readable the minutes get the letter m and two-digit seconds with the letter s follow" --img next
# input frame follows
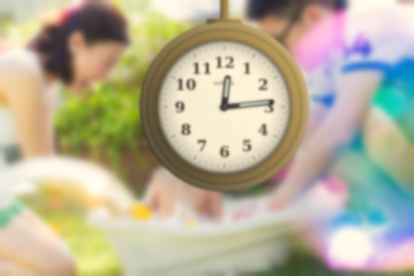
12h14
